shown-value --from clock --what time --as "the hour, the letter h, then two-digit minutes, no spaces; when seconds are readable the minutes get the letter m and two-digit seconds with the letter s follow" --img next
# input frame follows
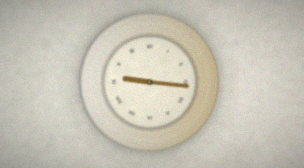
9h16
